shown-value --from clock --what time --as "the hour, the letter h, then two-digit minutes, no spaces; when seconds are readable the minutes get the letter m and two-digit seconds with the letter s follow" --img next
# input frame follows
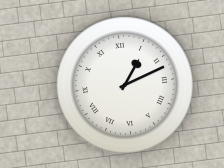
1h12
